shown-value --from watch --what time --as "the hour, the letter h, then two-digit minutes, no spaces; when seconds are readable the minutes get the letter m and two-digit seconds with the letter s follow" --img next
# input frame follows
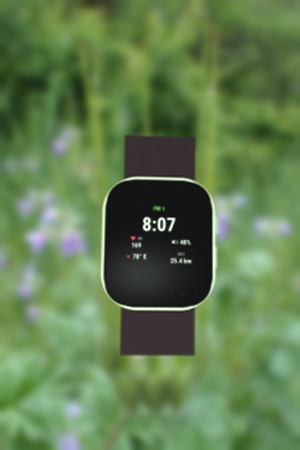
8h07
